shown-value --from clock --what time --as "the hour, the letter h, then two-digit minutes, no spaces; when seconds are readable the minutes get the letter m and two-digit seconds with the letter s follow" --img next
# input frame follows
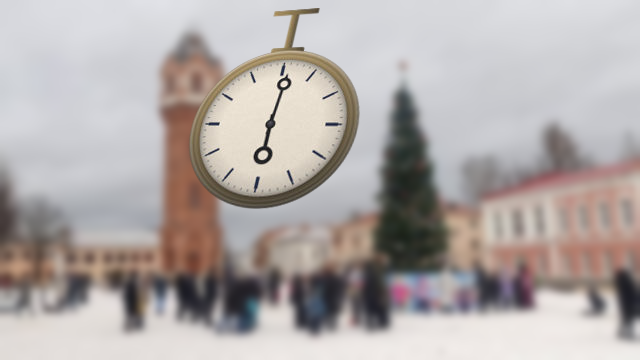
6h01
